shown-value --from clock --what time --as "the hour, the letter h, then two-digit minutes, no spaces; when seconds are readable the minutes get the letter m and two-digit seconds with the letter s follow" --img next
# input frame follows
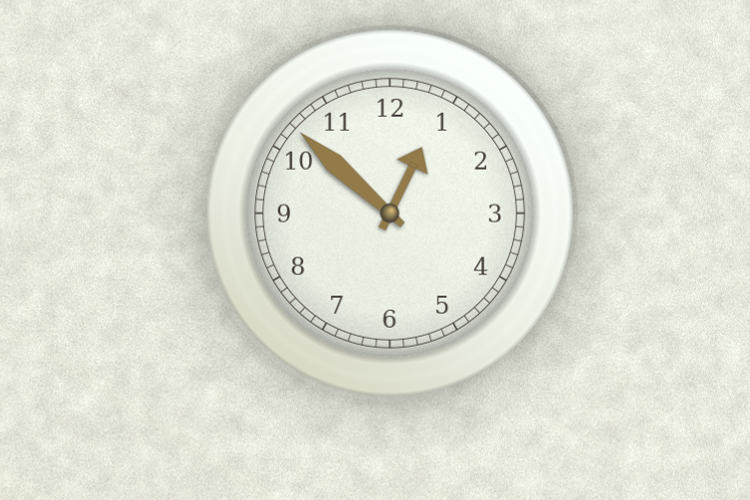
12h52
